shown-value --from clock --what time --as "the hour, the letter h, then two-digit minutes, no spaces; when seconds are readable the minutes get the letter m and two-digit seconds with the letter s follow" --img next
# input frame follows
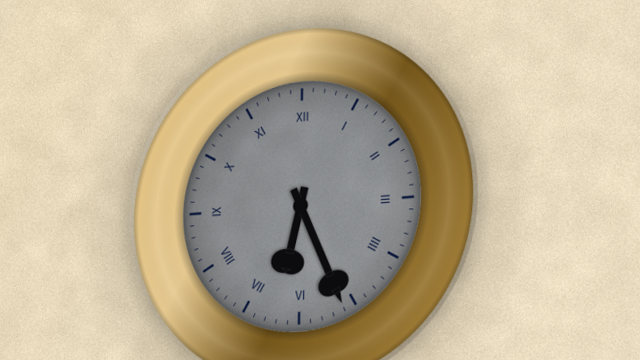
6h26
